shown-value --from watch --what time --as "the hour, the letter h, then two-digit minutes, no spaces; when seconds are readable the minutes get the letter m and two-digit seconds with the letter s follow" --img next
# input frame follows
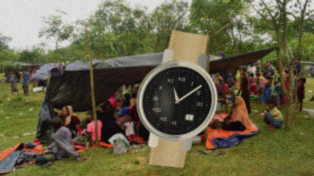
11h08
